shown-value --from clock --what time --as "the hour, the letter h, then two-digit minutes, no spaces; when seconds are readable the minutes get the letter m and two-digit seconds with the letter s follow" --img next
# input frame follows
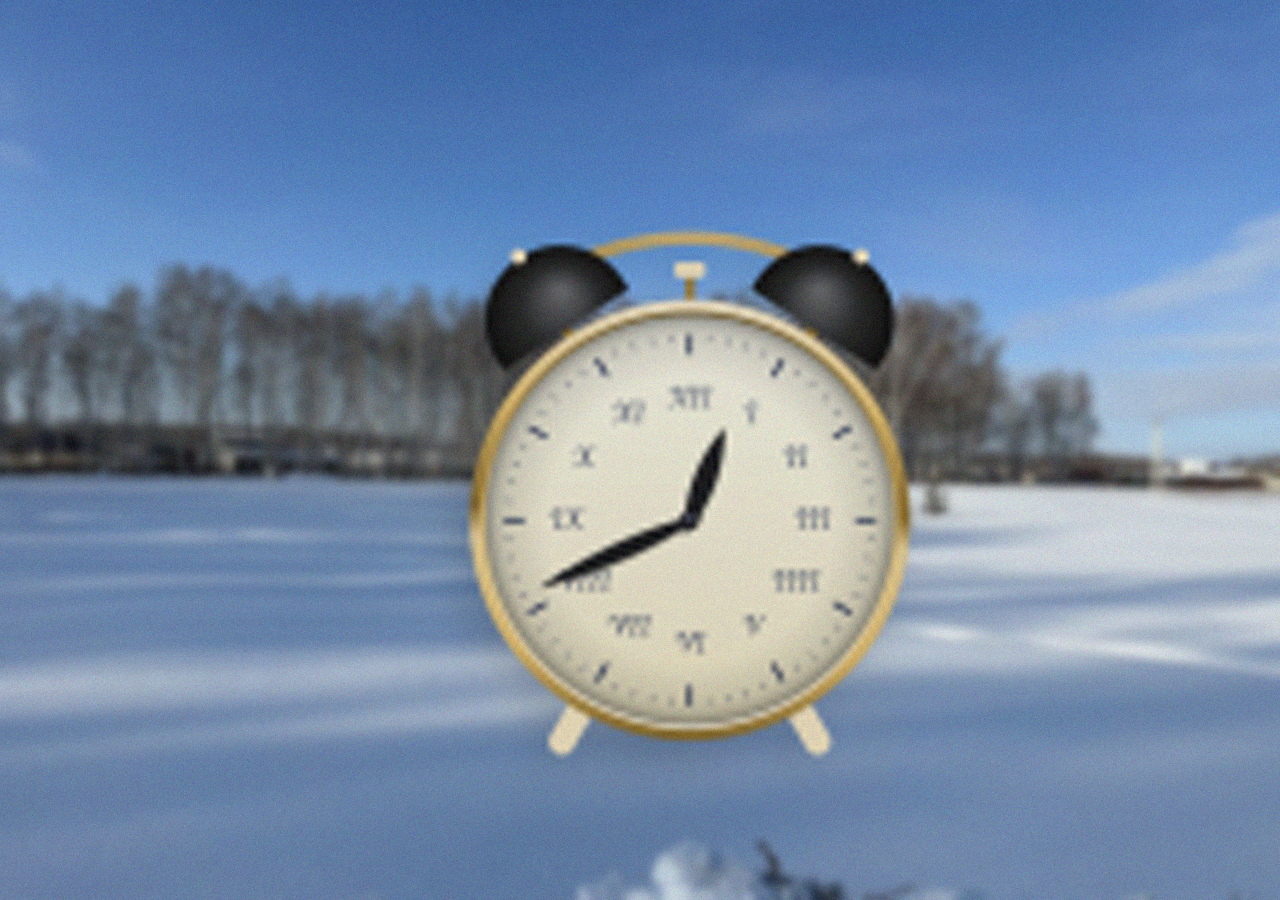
12h41
